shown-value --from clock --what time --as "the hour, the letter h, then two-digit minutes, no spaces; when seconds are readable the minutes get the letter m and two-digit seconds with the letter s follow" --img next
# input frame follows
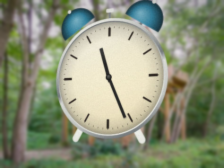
11h26
